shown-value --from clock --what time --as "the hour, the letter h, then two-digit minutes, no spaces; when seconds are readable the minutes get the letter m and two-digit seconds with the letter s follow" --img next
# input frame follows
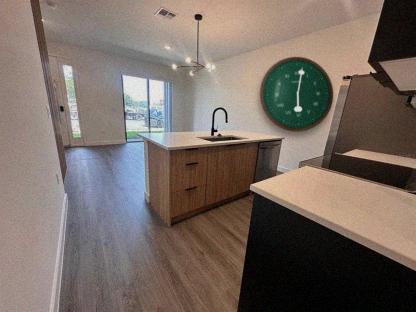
6h02
